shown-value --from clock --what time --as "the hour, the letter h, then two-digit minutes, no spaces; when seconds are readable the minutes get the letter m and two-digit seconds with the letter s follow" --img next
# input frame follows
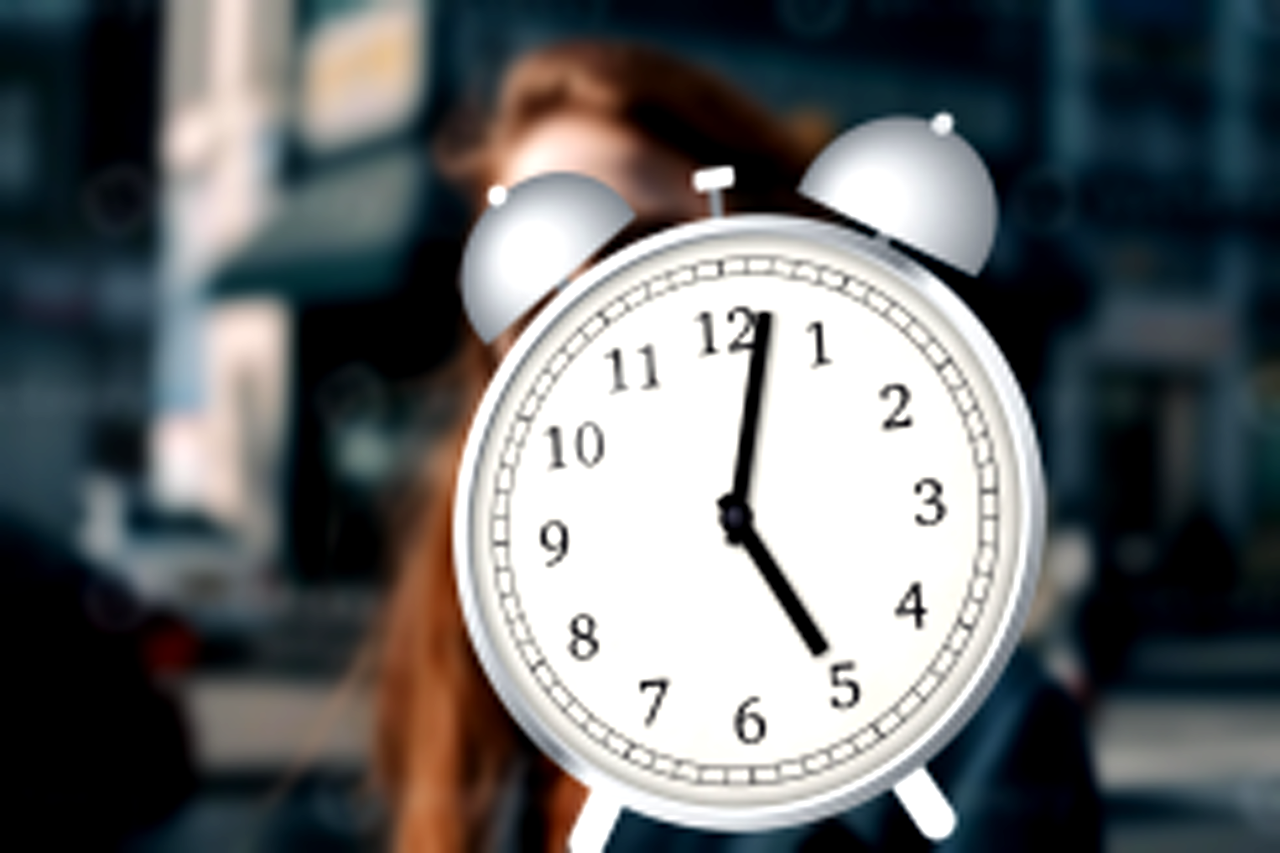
5h02
